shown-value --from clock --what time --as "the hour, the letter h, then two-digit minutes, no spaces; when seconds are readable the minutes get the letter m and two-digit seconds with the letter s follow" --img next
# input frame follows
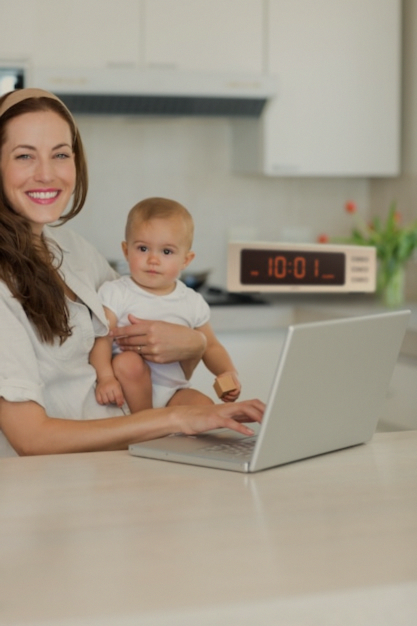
10h01
